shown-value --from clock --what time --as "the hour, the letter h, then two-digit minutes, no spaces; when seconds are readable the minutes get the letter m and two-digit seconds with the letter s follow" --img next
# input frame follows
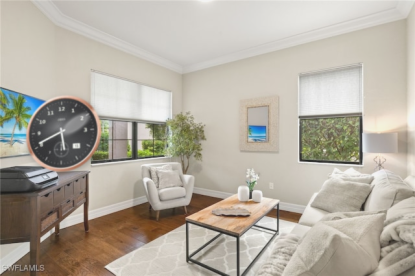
5h41
